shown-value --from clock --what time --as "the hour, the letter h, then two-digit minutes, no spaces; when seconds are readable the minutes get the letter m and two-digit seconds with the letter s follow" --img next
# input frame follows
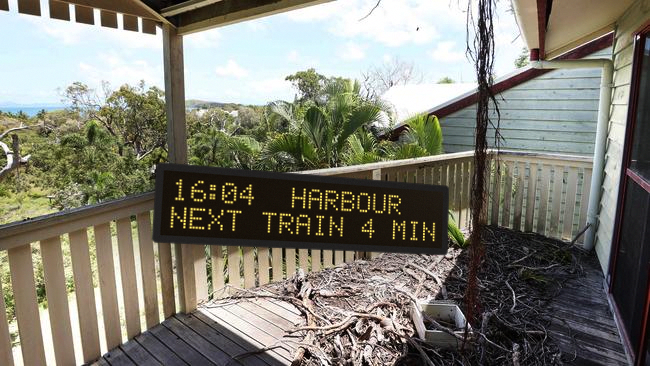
16h04
